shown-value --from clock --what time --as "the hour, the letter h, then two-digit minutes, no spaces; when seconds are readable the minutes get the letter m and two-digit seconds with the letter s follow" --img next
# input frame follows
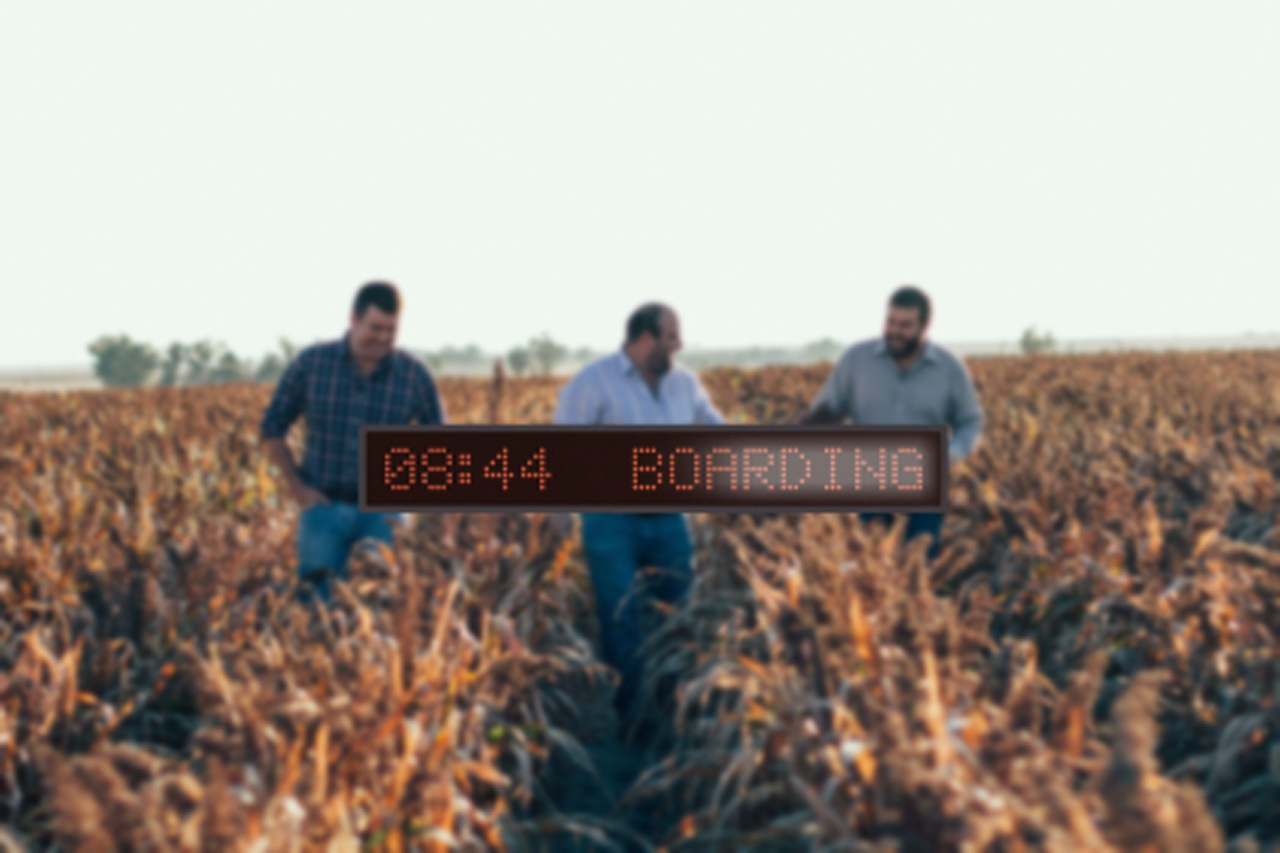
8h44
